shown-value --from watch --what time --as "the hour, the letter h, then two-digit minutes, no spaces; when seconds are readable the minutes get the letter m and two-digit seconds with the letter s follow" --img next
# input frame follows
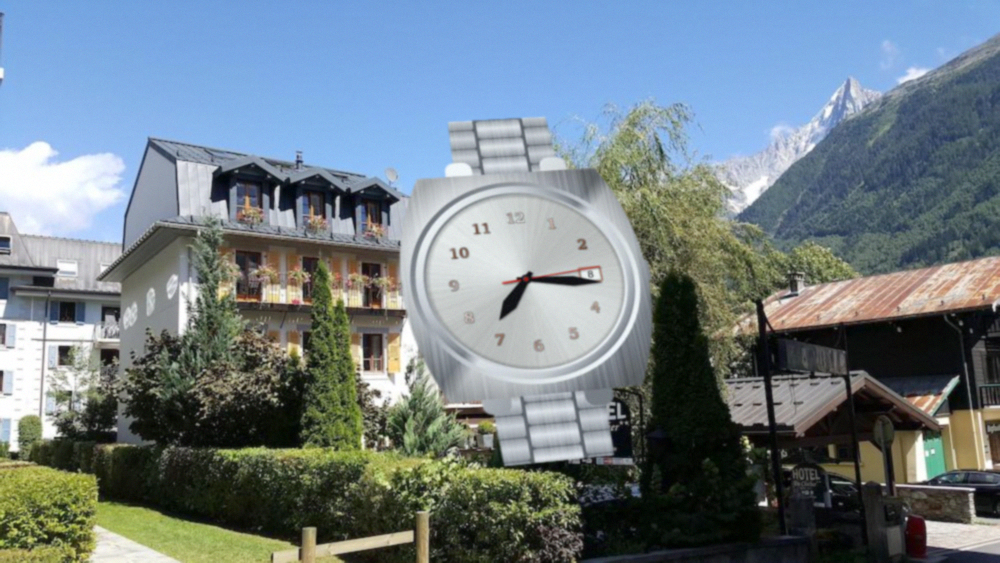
7h16m14s
